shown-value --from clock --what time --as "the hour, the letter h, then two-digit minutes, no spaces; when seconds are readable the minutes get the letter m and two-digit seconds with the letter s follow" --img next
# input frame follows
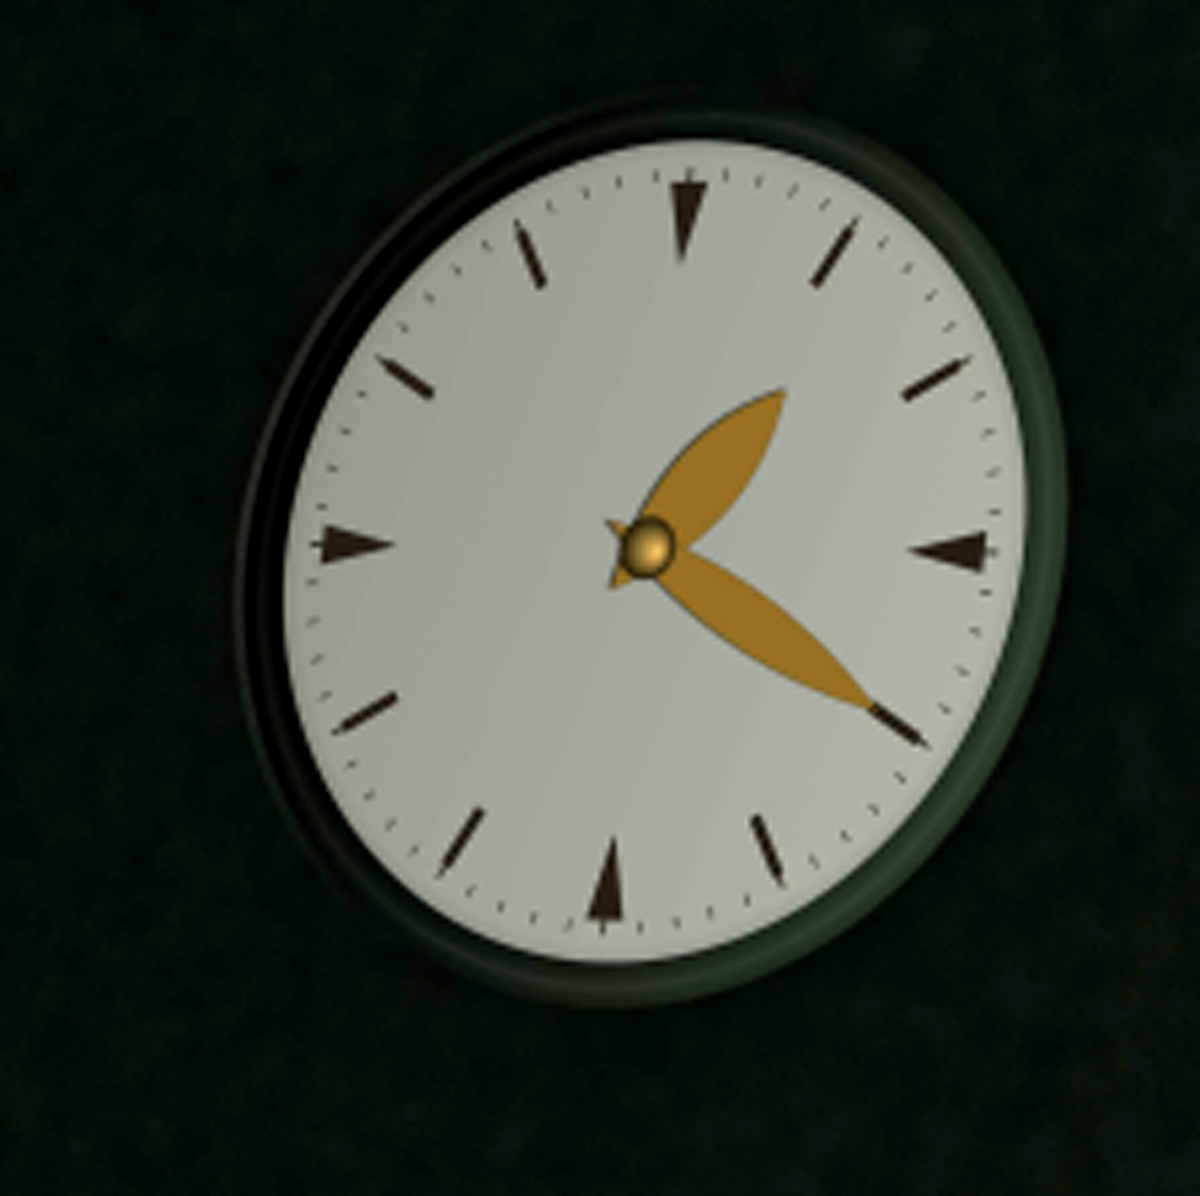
1h20
